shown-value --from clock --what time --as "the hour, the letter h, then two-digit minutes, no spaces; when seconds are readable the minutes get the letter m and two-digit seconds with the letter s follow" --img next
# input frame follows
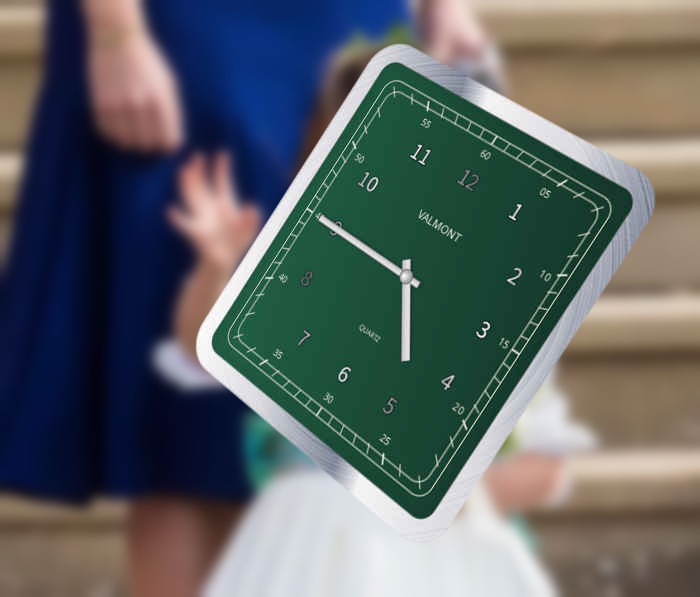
4h45
